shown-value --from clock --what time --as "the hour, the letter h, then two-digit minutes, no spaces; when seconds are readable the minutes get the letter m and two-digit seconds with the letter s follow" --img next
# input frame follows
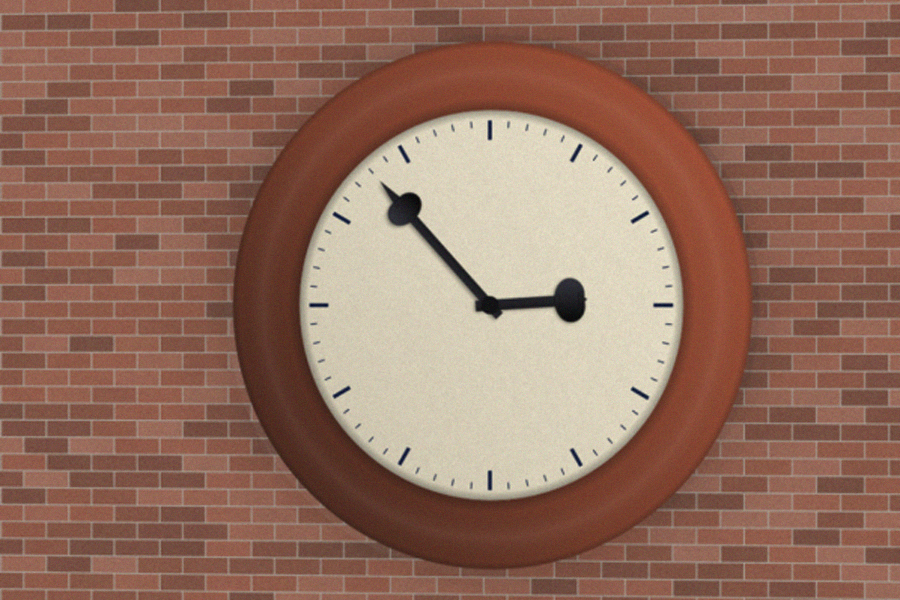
2h53
